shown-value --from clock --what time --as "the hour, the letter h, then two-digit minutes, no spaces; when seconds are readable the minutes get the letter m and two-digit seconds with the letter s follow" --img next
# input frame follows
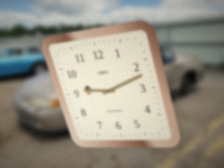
9h12
